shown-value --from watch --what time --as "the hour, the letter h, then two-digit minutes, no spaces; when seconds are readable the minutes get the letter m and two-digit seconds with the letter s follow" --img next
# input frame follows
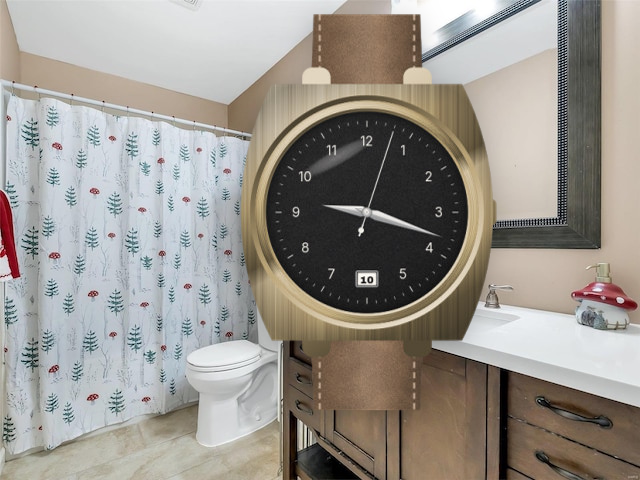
9h18m03s
